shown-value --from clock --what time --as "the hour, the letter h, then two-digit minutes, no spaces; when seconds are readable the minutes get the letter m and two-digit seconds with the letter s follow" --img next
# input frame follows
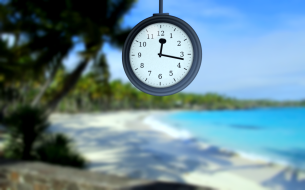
12h17
